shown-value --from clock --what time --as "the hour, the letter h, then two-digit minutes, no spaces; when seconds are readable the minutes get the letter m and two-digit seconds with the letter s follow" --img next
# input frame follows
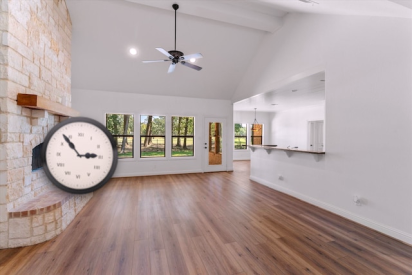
2h53
